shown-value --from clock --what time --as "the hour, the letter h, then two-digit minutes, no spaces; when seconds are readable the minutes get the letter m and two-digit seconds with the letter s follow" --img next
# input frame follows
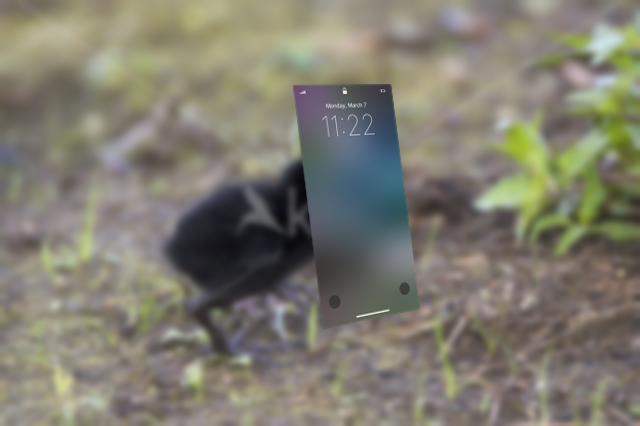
11h22
